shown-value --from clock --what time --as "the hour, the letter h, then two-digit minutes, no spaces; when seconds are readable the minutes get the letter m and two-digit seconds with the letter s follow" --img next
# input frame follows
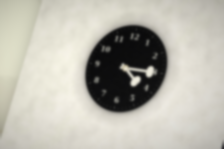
4h15
